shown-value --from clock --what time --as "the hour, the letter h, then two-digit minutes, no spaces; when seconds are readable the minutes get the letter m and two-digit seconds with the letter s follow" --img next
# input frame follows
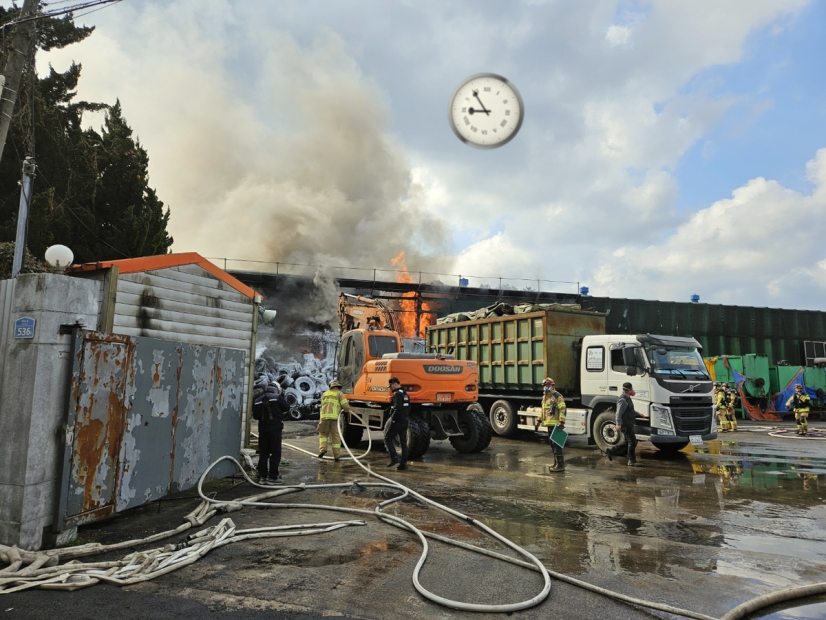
8h54
